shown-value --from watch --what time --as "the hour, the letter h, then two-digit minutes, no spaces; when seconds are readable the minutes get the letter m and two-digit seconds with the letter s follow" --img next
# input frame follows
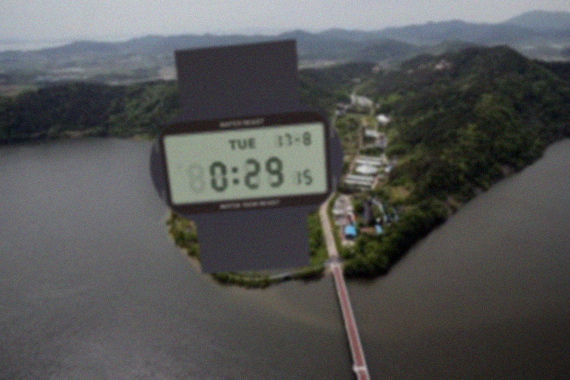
0h29m15s
